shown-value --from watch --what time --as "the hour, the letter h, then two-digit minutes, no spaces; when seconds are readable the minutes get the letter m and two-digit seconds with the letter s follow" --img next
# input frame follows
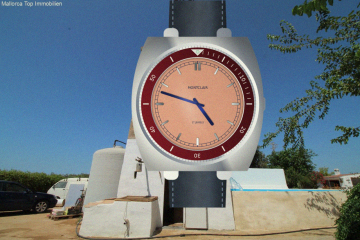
4h48
